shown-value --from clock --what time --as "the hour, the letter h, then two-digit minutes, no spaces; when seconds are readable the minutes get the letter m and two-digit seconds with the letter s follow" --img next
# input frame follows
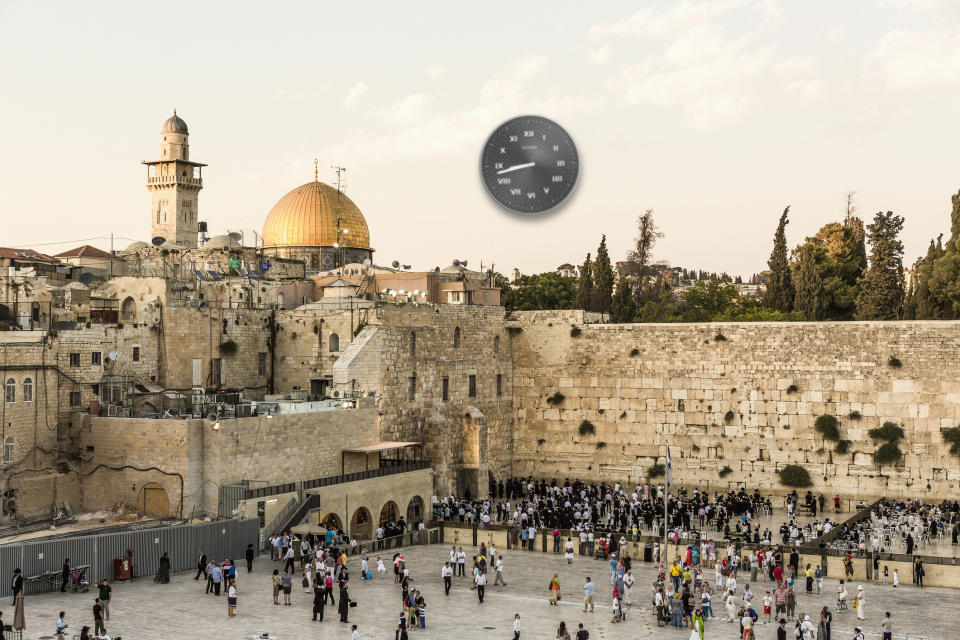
8h43
